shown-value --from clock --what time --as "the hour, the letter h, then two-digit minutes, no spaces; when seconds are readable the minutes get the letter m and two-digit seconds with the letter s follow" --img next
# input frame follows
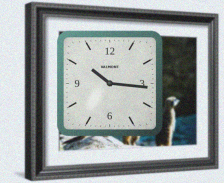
10h16
